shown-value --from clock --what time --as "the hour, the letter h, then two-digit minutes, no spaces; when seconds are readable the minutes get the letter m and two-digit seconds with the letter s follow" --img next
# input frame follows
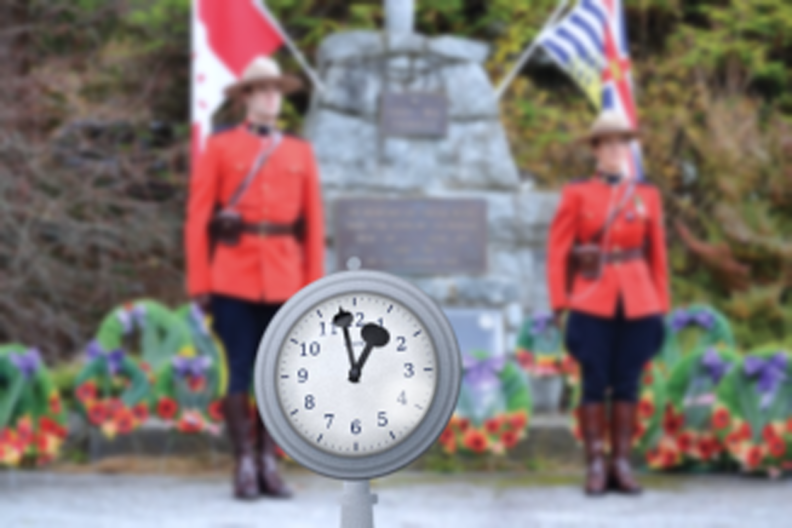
12h58
